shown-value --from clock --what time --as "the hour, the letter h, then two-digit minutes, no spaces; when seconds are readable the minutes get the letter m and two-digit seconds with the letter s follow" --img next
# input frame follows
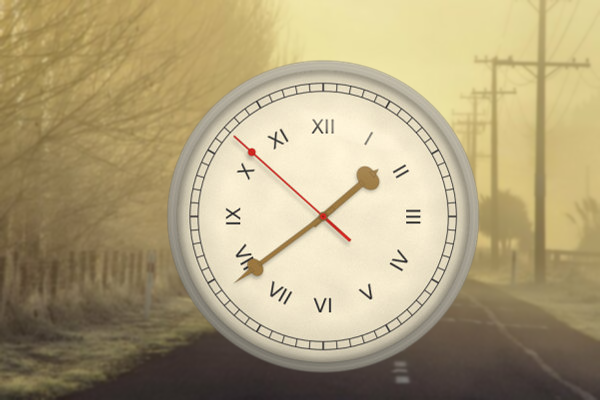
1h38m52s
